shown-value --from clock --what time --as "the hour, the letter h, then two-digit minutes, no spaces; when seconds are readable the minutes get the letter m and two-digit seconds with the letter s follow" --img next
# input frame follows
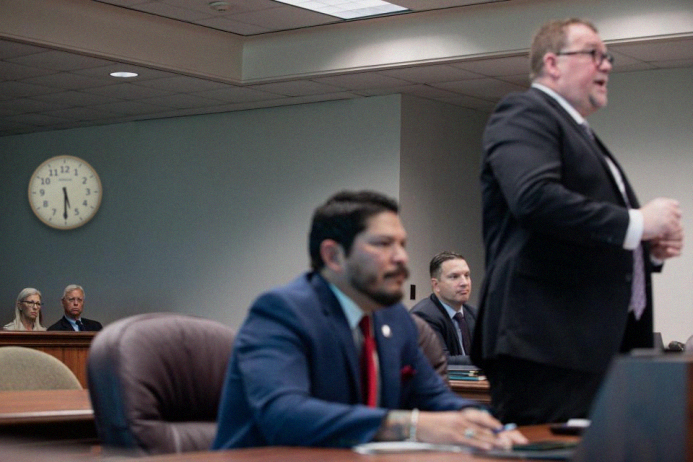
5h30
